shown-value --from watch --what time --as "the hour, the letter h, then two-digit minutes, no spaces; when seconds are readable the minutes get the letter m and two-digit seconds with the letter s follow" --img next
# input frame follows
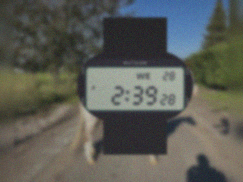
2h39
